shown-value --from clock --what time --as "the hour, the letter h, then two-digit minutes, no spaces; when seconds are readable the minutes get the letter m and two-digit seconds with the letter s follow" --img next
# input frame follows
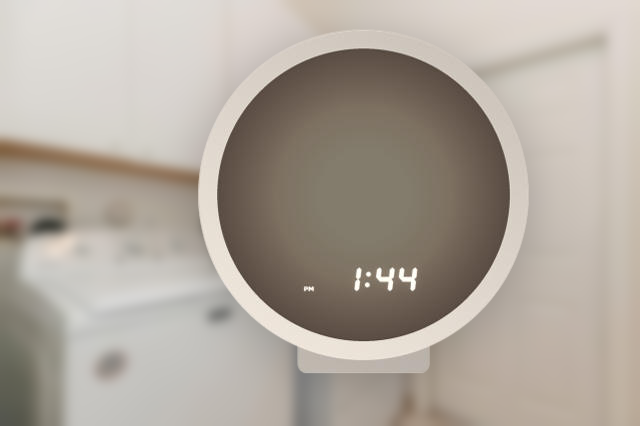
1h44
